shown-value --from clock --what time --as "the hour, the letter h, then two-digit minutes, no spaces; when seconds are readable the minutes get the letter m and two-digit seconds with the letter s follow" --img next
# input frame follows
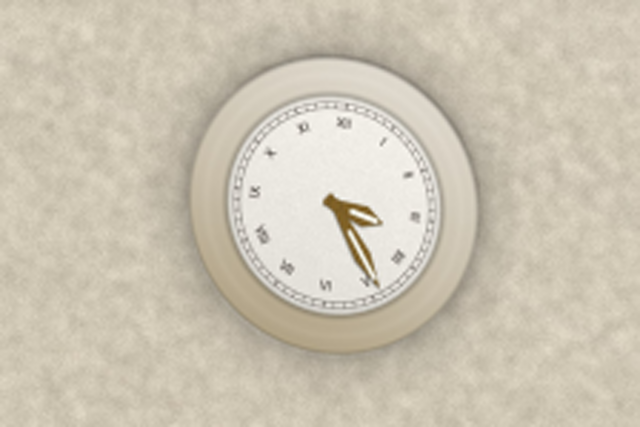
3h24
